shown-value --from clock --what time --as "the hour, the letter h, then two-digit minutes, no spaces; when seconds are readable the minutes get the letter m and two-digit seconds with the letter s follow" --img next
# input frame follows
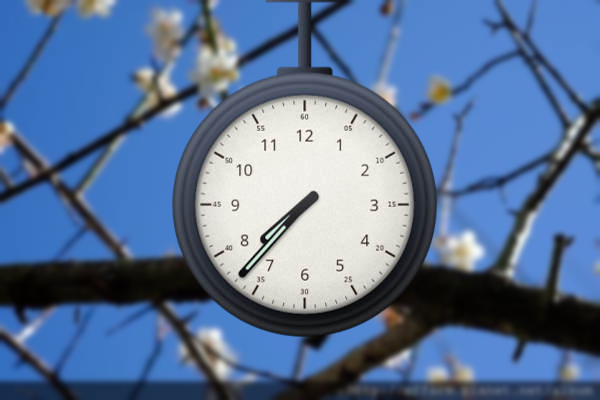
7h37
